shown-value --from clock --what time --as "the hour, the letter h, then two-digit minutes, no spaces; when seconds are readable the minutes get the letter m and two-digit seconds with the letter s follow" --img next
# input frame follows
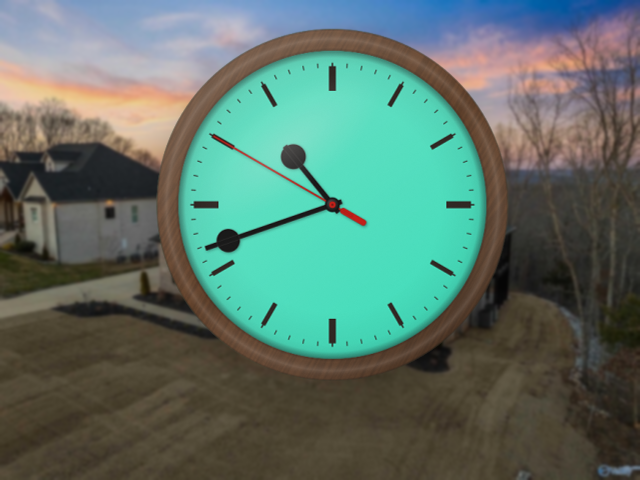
10h41m50s
